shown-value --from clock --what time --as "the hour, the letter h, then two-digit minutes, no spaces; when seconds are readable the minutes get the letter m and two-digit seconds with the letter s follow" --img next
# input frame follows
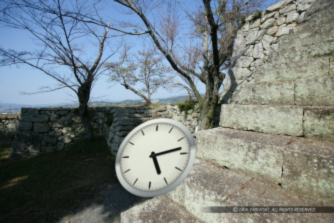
5h13
